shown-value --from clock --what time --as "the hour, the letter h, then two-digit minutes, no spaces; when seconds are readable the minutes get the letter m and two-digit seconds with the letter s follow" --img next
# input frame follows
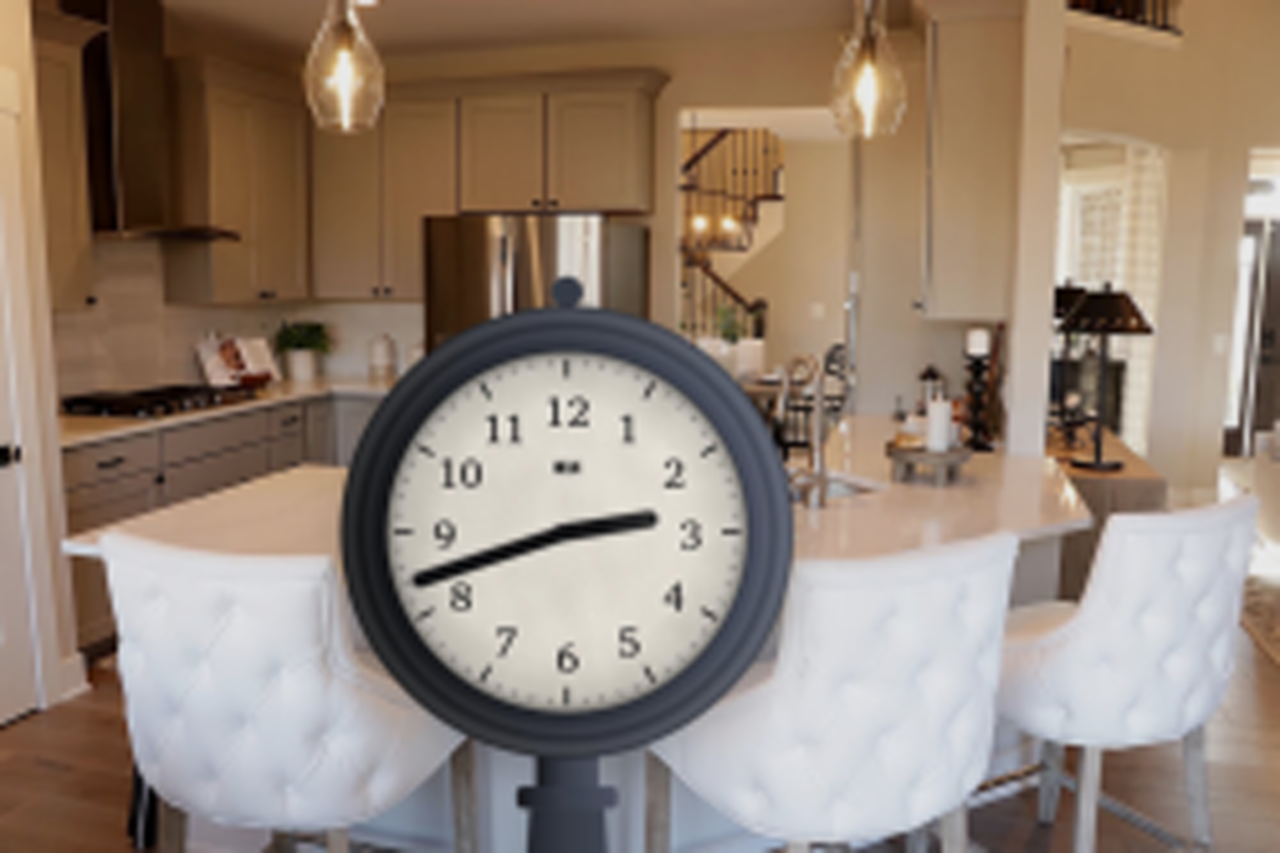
2h42
